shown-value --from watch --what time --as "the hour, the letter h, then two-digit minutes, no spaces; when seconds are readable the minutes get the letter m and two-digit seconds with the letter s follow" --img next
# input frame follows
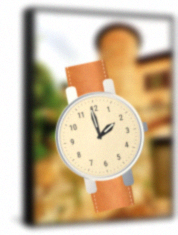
1h59
